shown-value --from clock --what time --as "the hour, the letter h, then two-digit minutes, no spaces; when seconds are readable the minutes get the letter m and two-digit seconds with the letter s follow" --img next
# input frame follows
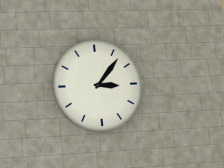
3h07
